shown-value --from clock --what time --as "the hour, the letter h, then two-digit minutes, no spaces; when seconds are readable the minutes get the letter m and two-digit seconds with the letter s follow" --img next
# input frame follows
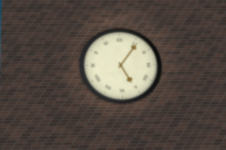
5h06
